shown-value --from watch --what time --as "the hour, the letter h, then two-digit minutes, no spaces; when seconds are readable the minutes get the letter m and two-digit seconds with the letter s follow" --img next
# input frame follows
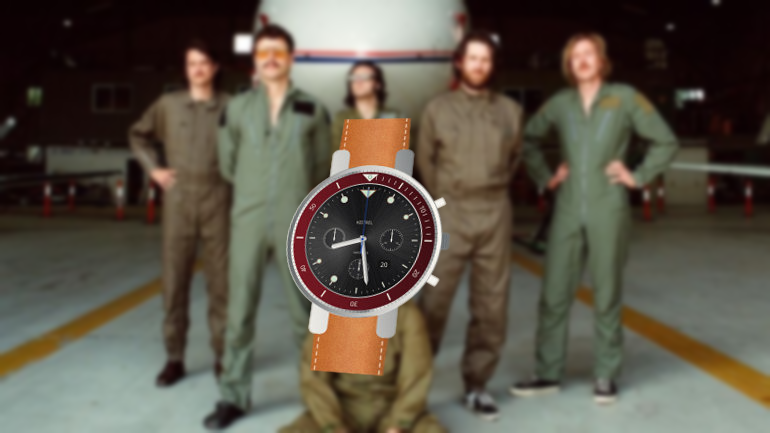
8h28
